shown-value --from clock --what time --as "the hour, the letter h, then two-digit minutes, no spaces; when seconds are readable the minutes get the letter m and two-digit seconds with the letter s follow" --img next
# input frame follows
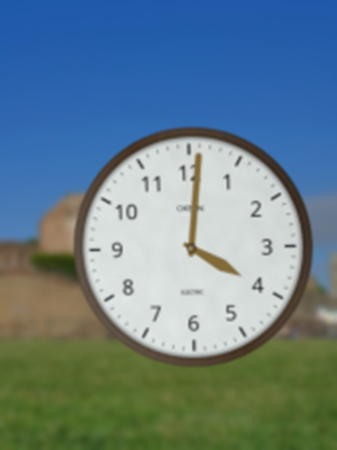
4h01
